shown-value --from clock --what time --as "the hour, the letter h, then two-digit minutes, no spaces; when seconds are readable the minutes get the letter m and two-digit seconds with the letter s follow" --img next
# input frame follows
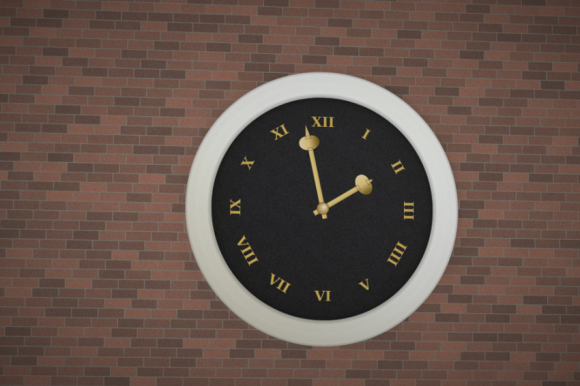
1h58
